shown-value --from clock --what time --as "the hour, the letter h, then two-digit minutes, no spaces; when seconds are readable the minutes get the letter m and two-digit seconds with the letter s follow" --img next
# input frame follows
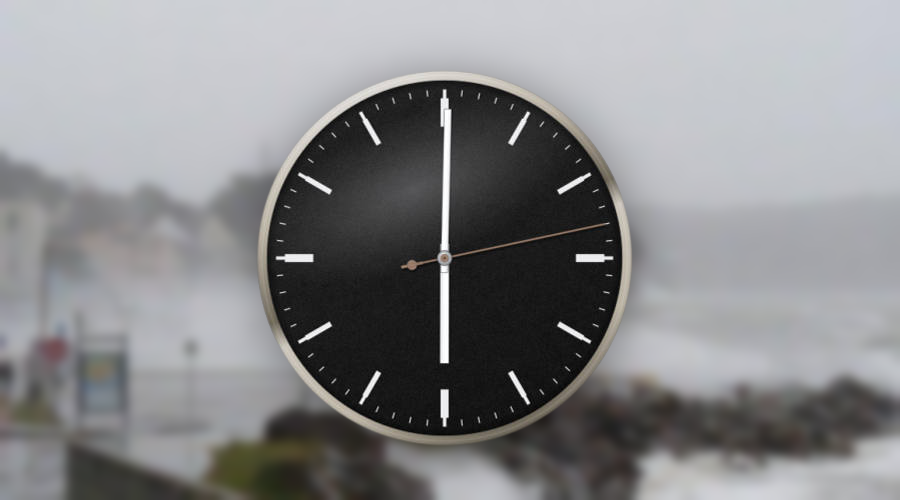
6h00m13s
